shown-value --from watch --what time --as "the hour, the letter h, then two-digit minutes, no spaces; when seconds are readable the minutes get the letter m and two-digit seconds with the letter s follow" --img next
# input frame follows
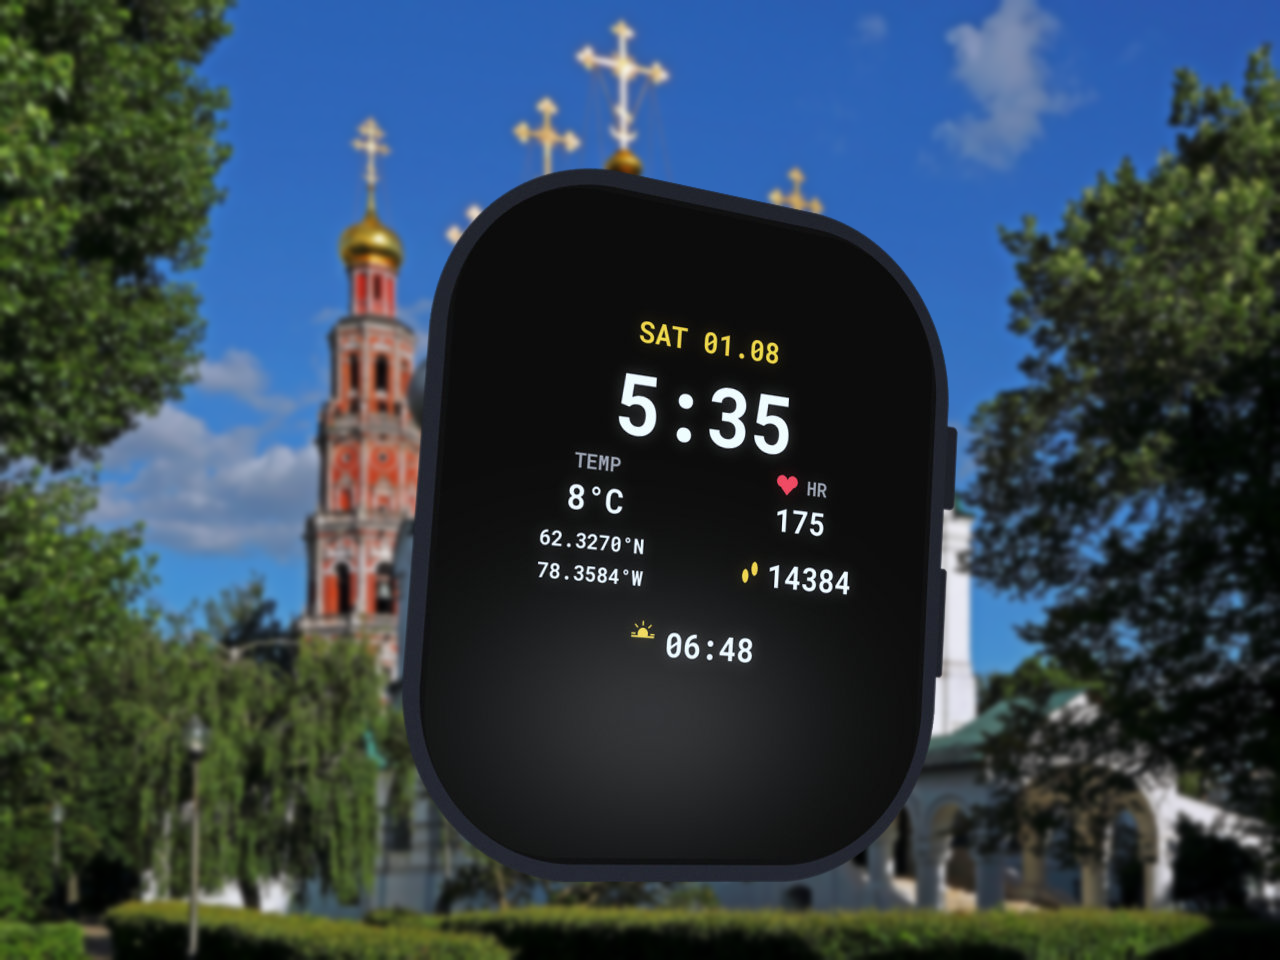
5h35
